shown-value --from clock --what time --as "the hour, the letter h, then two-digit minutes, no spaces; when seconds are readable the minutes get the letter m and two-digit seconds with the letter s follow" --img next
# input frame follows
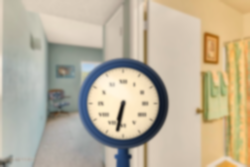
6h32
